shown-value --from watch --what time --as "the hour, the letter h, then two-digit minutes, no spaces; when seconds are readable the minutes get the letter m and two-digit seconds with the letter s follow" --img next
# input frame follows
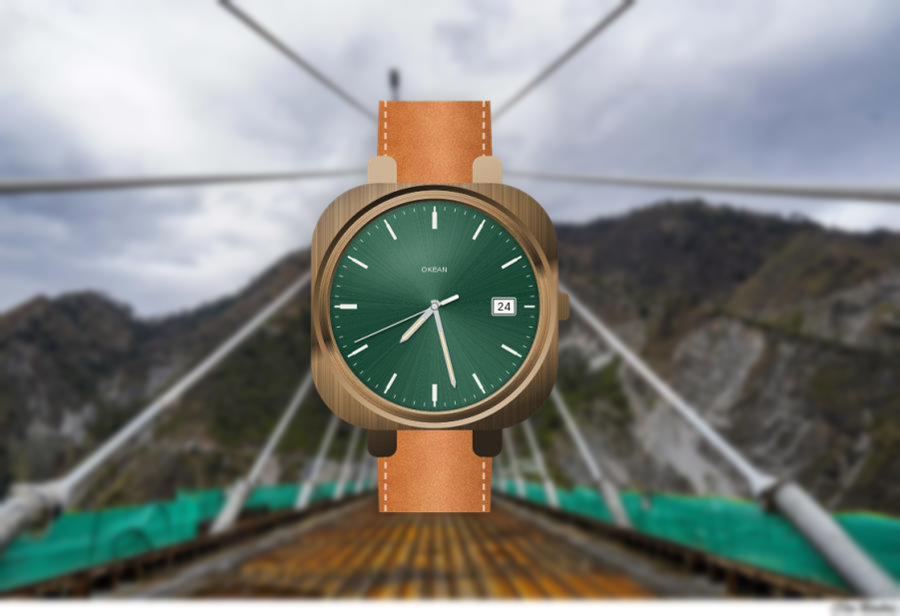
7h27m41s
